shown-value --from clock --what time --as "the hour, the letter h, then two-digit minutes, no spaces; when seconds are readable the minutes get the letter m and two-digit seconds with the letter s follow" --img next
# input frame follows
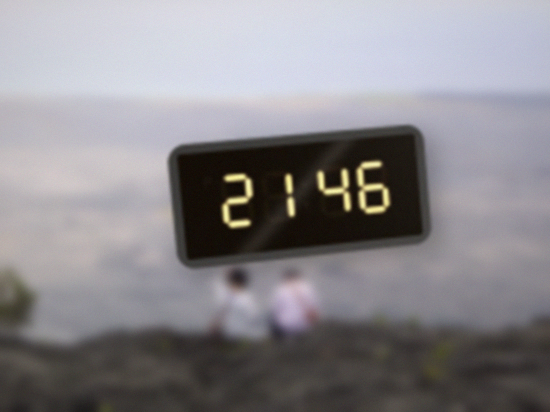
21h46
